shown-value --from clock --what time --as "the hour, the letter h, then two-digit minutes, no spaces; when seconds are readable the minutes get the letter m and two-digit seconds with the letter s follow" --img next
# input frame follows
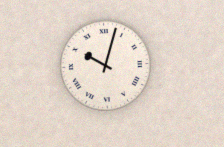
10h03
